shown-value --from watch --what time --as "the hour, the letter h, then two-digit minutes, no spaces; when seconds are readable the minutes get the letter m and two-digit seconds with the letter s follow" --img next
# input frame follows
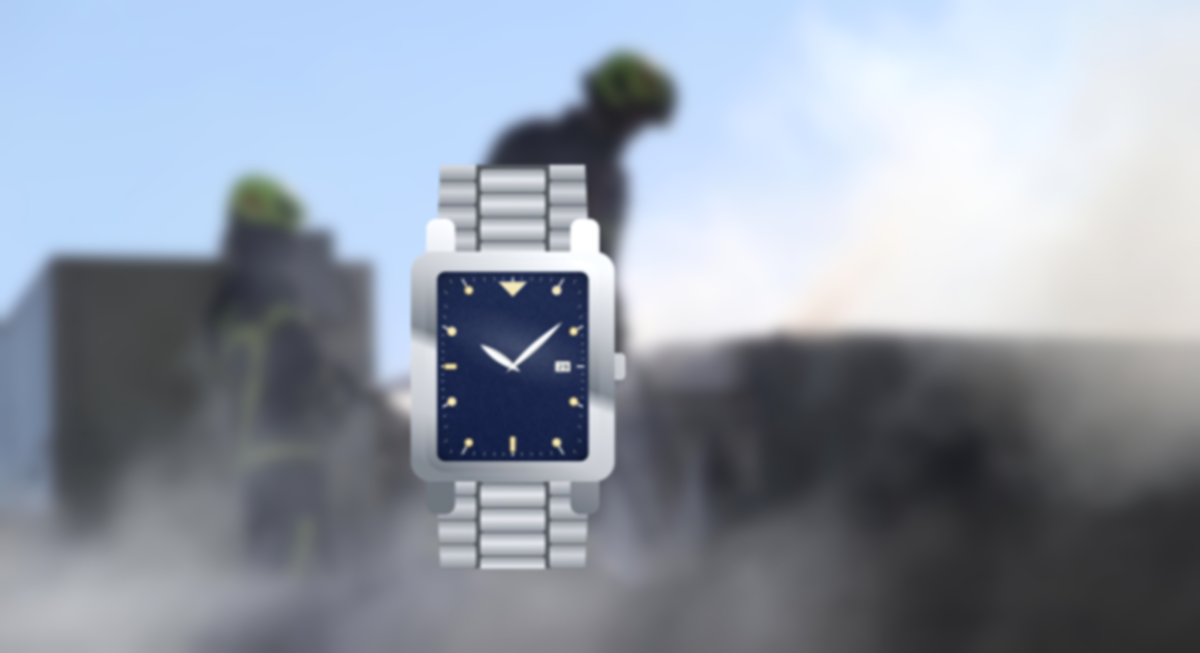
10h08
